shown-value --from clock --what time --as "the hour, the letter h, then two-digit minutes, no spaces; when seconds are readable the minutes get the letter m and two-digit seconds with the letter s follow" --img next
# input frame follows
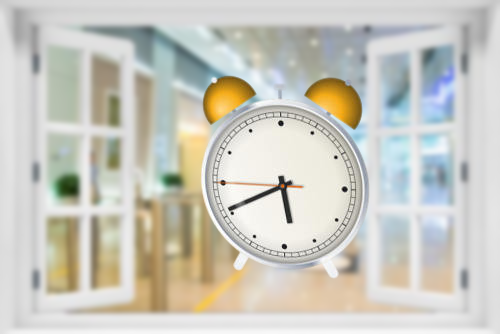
5h40m45s
